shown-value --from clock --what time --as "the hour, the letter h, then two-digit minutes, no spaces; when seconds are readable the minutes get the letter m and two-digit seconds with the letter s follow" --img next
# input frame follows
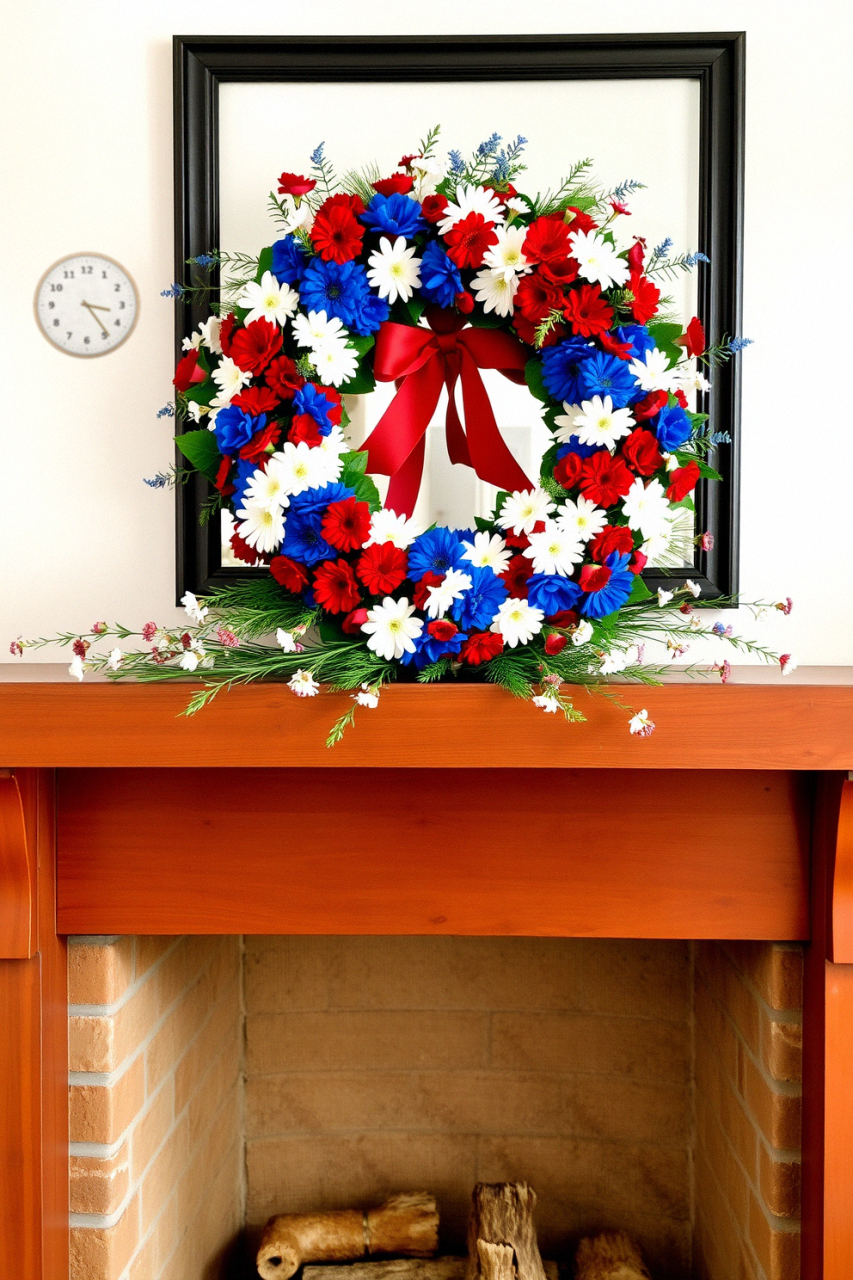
3h24
